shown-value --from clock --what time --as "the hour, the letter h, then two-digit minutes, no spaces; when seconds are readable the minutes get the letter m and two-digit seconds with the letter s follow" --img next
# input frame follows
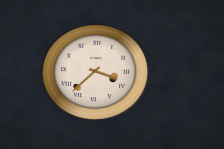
3h37
